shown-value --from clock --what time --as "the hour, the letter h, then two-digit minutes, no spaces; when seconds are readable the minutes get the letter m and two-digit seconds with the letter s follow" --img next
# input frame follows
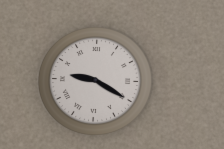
9h20
